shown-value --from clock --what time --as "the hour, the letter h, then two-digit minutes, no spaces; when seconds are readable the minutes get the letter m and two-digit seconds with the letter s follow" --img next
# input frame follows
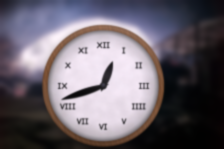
12h42
